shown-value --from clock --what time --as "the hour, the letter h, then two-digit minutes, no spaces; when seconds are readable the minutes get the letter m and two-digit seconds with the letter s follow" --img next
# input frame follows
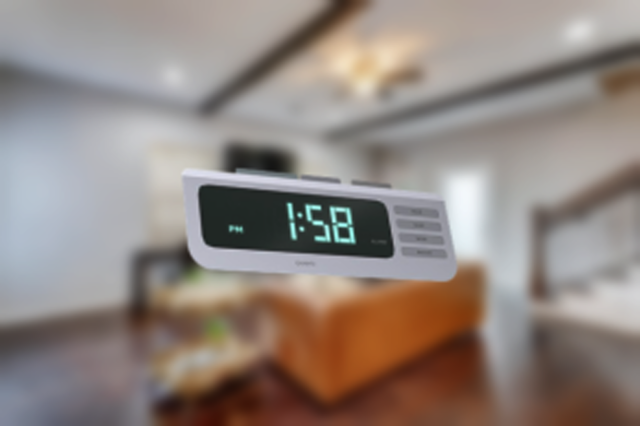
1h58
